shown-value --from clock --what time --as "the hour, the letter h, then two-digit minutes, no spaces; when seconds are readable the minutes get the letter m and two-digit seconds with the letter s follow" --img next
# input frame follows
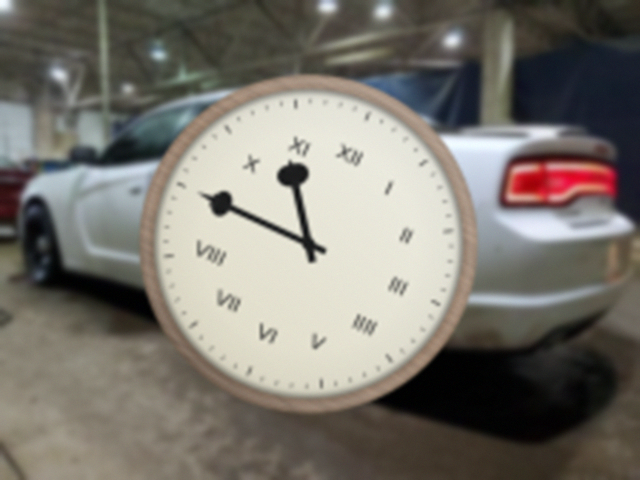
10h45
